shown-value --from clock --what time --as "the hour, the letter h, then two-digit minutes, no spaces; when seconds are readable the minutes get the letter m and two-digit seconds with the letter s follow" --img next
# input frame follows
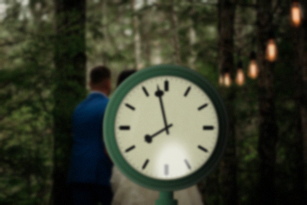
7h58
